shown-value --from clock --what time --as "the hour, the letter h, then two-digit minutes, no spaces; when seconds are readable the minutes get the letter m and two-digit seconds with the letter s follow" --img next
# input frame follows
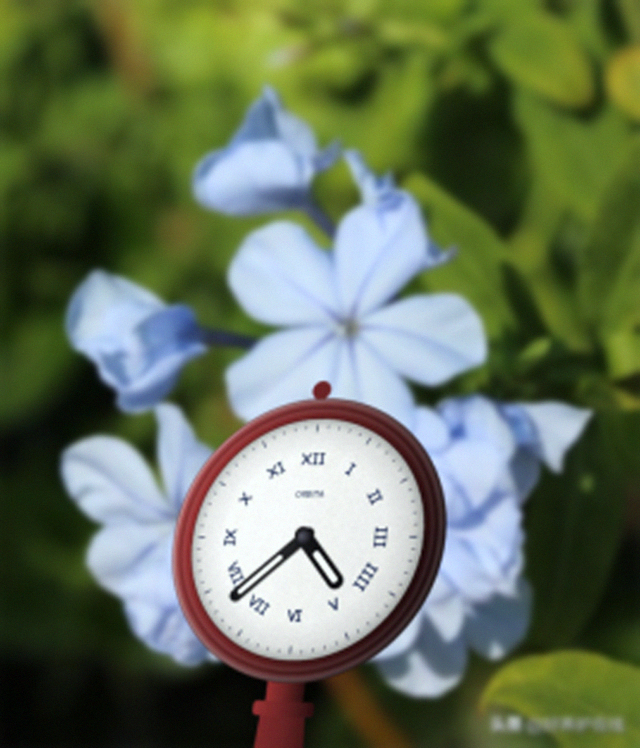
4h38
